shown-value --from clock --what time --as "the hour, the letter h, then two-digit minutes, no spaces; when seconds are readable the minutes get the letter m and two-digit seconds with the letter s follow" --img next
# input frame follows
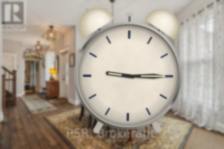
9h15
